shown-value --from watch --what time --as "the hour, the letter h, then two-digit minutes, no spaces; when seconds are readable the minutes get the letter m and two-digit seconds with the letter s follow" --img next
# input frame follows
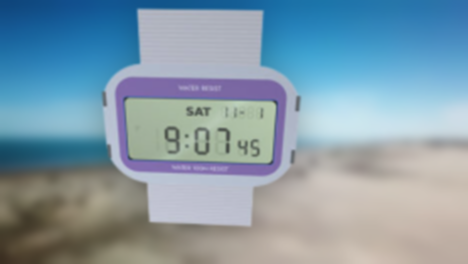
9h07m45s
